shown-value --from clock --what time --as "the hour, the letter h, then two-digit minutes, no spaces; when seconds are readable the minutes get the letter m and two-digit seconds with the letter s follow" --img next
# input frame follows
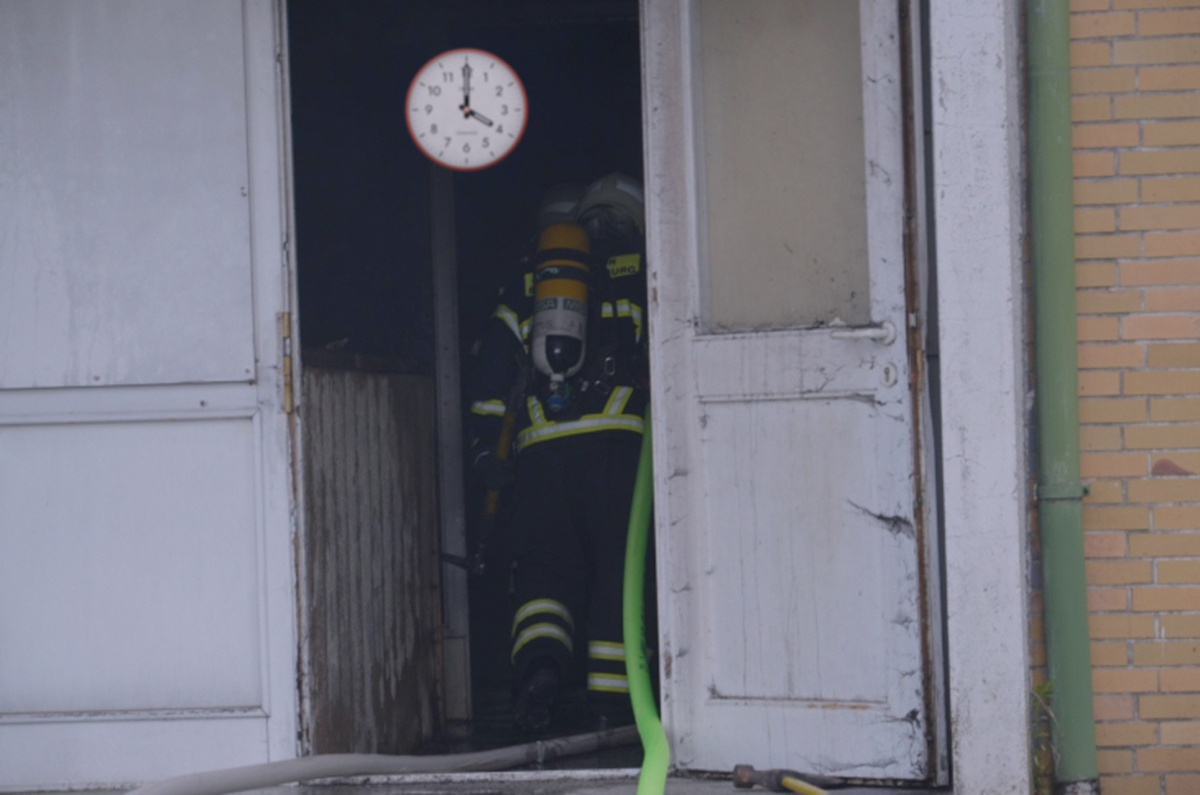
4h00
